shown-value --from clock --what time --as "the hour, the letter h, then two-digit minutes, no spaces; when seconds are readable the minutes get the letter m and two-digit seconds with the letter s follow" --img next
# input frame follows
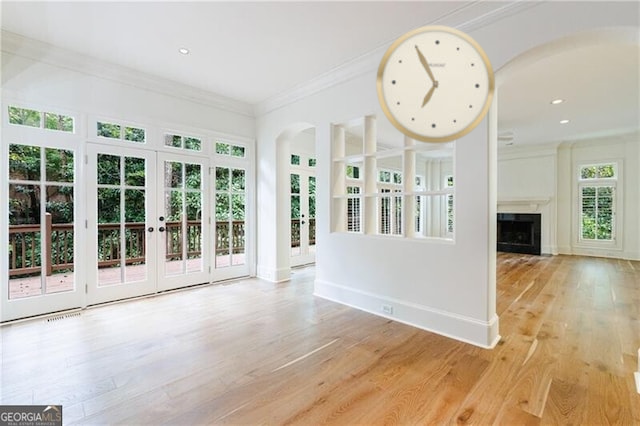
6h55
